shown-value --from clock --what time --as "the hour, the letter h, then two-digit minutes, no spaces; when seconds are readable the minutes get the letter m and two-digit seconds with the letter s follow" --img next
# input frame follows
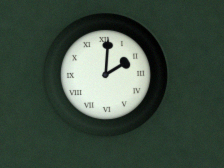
2h01
